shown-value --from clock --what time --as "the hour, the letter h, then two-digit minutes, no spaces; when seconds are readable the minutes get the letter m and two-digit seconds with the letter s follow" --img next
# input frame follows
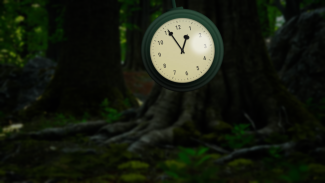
12h56
